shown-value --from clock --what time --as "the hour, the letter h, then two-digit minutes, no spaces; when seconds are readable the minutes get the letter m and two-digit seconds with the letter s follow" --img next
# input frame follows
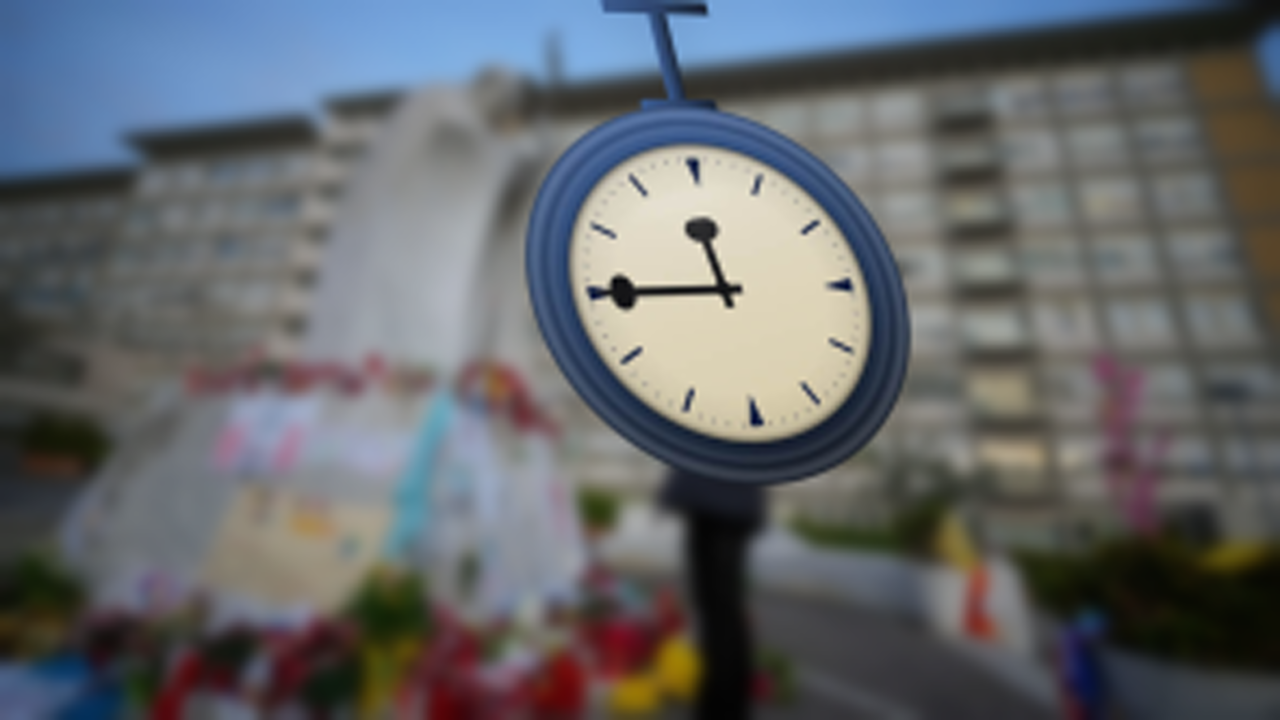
11h45
